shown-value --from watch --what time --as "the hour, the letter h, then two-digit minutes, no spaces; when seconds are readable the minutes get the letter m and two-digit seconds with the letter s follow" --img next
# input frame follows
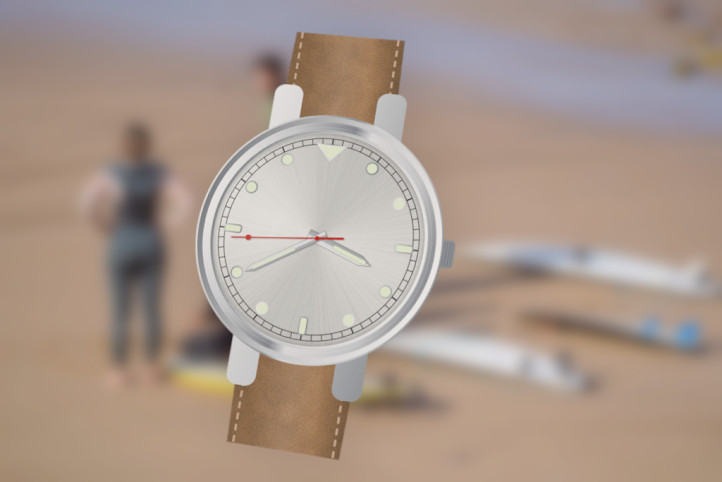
3h39m44s
